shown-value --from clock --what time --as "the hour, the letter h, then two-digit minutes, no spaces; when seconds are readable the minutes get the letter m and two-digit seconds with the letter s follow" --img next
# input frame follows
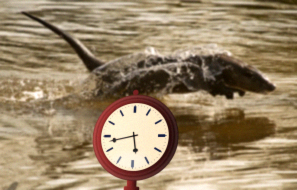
5h43
